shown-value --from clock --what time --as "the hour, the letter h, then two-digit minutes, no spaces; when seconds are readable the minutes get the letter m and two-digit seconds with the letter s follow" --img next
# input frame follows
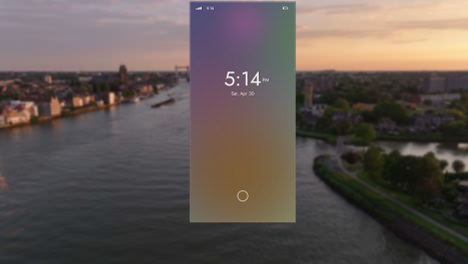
5h14
